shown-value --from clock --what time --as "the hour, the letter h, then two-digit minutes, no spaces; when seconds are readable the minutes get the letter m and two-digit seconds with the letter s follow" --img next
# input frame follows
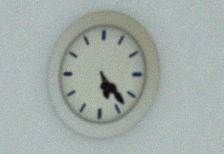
5h23
